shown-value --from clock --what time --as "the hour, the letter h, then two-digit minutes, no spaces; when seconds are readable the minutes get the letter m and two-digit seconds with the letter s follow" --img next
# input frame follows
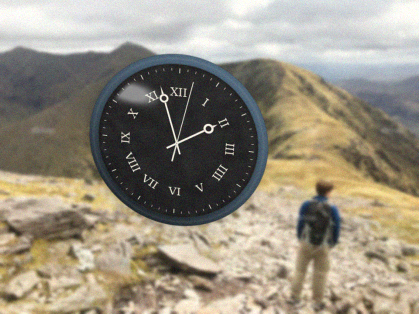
1h57m02s
